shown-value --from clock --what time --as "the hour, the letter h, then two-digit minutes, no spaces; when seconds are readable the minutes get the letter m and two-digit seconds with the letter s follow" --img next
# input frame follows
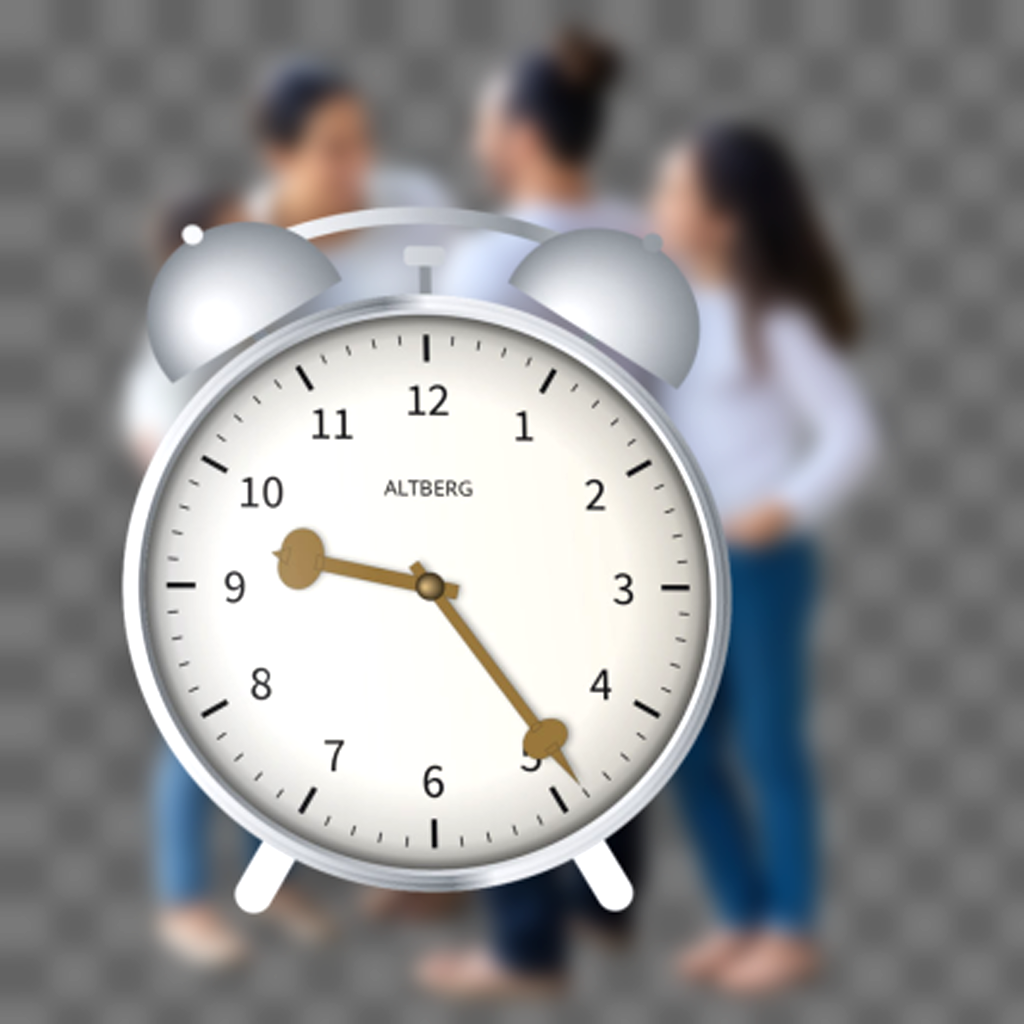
9h24
